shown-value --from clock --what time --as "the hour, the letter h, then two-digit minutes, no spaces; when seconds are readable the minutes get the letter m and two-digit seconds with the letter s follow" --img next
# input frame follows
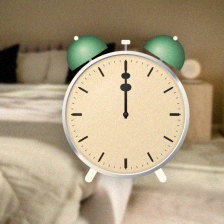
12h00
